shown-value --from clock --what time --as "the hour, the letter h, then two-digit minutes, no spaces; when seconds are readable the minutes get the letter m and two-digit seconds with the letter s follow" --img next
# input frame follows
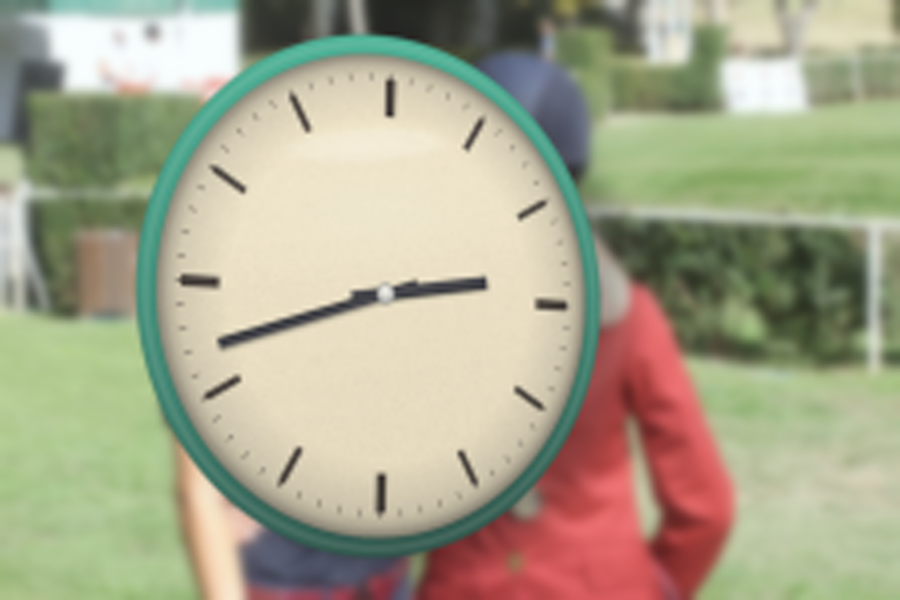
2h42
